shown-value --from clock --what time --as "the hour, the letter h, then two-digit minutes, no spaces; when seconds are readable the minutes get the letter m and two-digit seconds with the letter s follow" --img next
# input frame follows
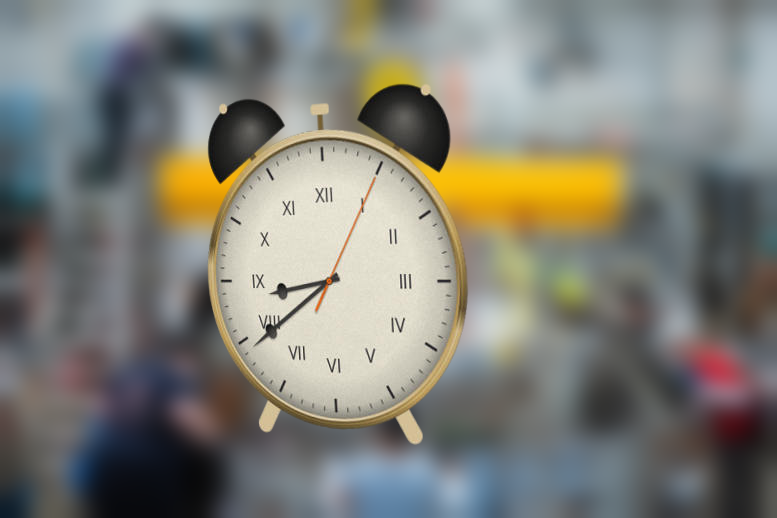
8h39m05s
